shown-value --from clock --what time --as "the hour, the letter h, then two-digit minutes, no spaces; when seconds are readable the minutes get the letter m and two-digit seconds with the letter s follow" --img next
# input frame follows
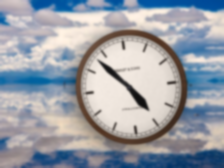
4h53
